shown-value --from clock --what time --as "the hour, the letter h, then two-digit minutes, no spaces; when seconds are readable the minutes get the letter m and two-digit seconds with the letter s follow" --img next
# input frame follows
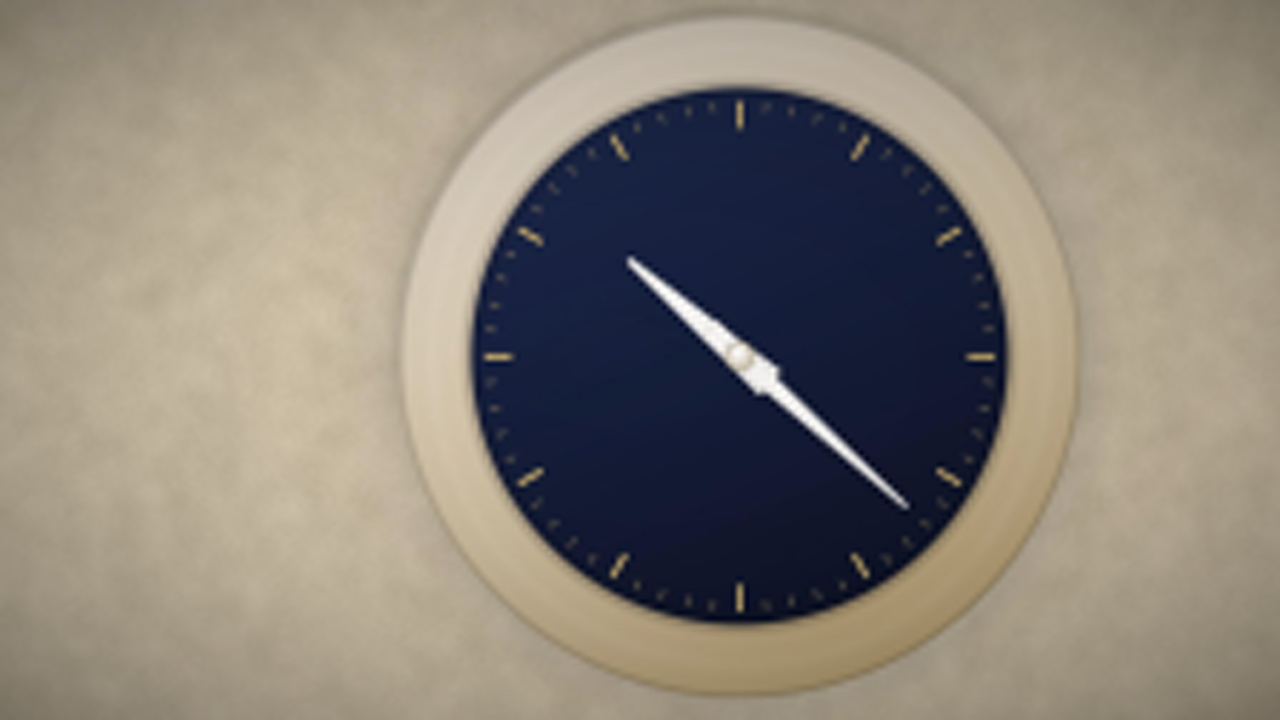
10h22
